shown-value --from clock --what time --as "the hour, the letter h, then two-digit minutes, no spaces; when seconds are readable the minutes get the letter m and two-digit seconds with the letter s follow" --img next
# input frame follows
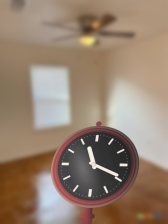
11h19
